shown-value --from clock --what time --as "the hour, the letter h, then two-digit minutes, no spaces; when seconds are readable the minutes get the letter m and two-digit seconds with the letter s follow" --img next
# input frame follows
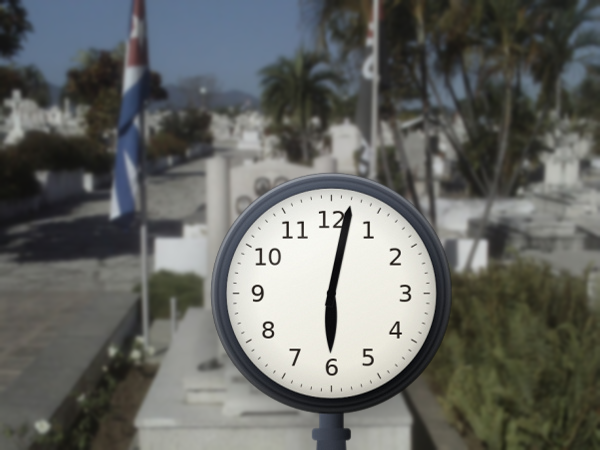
6h02
